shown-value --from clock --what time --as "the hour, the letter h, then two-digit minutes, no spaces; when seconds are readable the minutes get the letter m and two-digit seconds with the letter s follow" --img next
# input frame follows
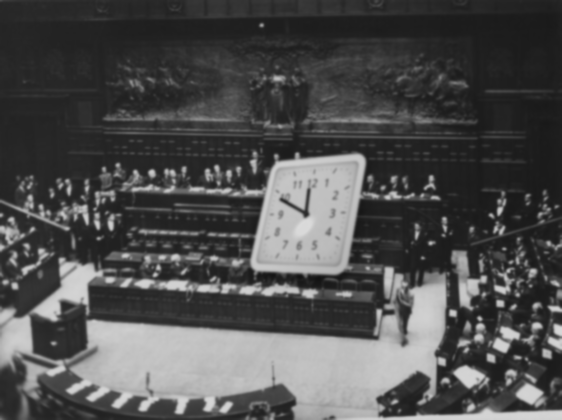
11h49
